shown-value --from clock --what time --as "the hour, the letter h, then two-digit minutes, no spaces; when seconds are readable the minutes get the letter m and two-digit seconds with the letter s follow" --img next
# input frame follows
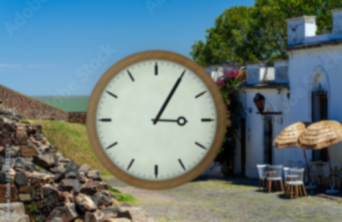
3h05
